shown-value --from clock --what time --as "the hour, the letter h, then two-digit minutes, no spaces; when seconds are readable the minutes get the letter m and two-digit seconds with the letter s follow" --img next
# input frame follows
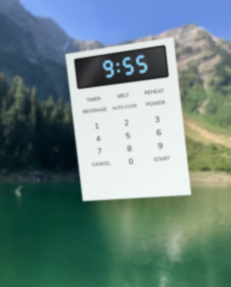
9h55
